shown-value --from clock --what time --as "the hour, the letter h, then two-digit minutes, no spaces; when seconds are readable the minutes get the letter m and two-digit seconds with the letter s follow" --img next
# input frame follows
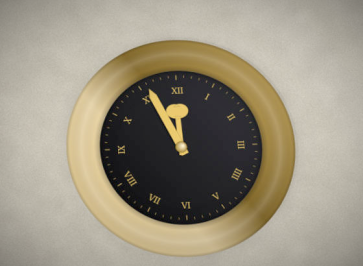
11h56
